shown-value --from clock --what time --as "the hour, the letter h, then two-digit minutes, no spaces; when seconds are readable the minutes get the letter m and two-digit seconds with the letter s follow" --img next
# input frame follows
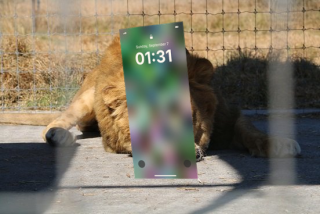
1h31
